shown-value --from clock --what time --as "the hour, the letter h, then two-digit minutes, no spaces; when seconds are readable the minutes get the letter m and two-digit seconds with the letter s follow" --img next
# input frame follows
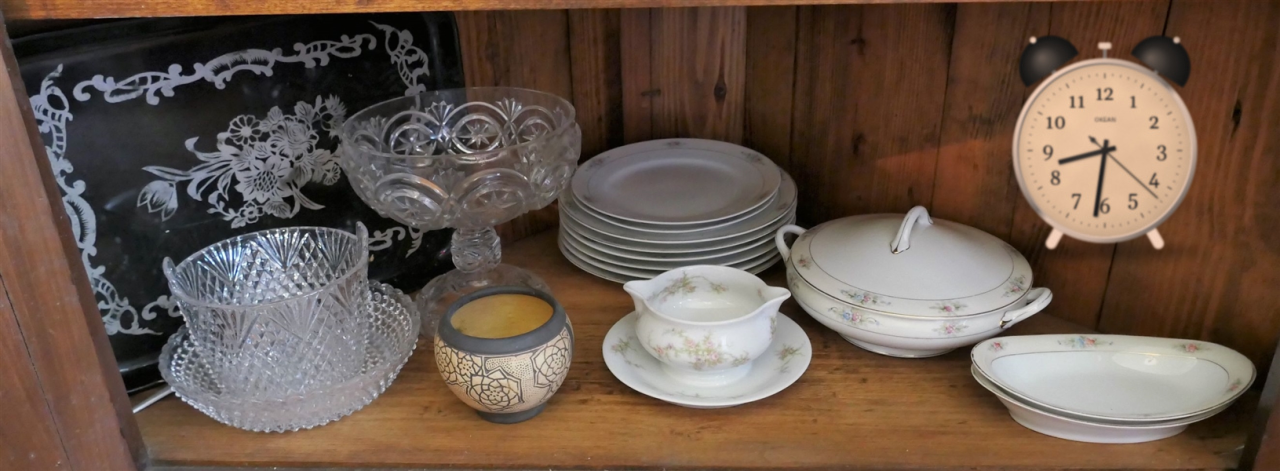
8h31m22s
